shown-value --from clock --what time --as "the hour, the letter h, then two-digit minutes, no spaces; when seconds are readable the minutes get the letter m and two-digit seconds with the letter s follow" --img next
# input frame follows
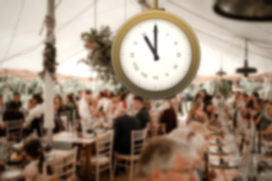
11h00
